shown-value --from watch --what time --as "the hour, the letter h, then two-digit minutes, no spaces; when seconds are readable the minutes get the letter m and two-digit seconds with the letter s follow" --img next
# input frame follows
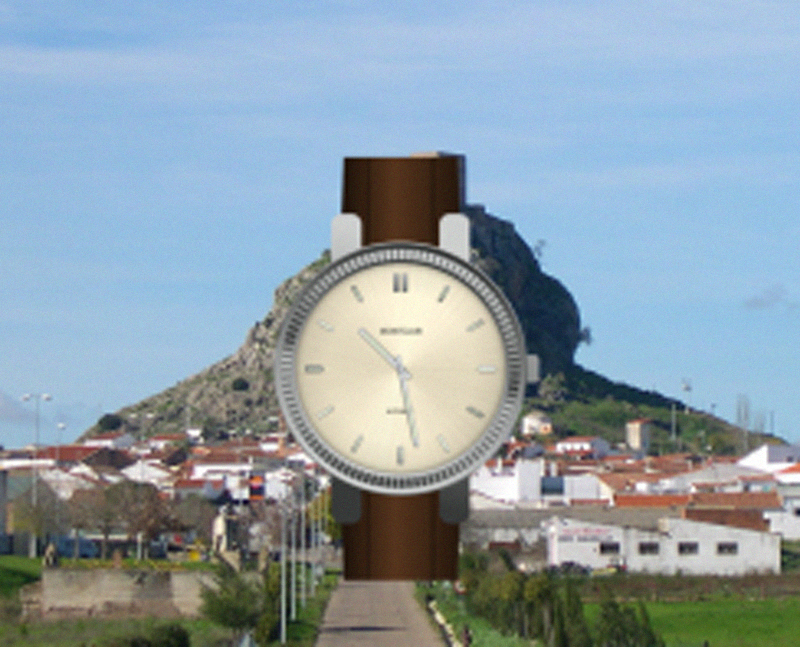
10h28
